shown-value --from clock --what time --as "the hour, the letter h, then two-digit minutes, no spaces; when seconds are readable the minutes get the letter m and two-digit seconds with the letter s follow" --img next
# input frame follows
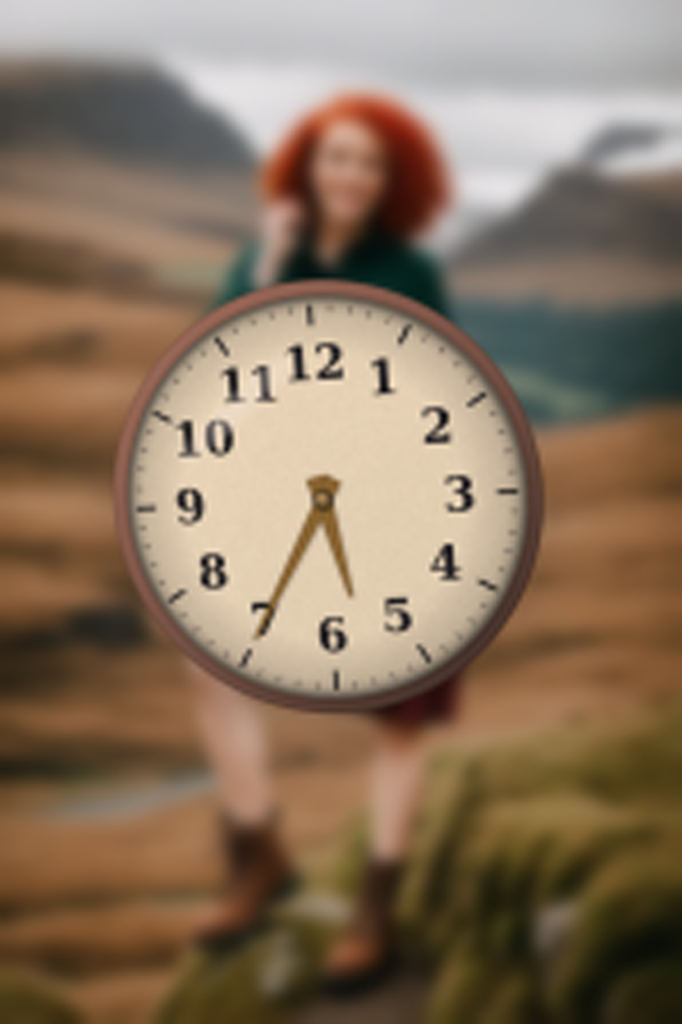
5h35
